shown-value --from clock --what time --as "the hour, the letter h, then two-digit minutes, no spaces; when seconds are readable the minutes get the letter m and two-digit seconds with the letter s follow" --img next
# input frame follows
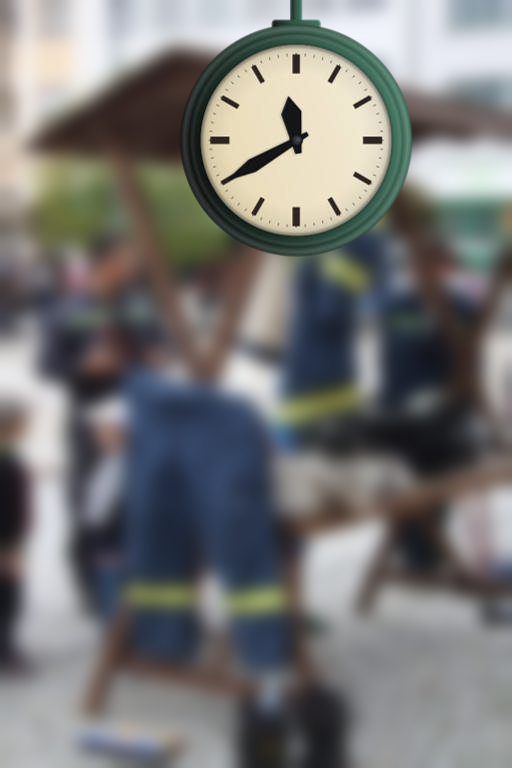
11h40
